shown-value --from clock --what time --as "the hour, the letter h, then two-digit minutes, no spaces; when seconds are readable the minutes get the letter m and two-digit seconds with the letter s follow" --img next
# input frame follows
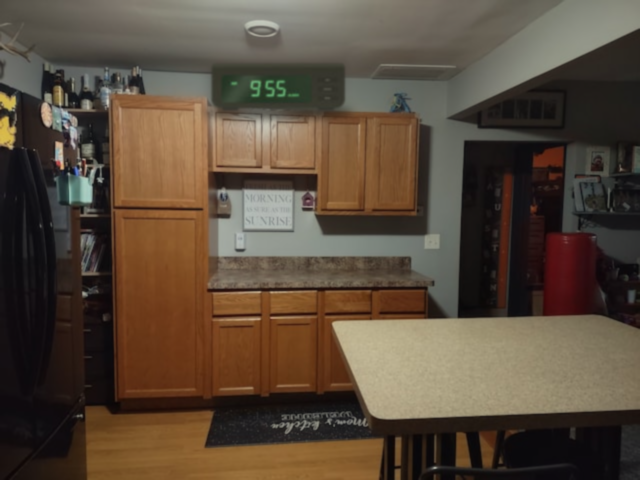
9h55
